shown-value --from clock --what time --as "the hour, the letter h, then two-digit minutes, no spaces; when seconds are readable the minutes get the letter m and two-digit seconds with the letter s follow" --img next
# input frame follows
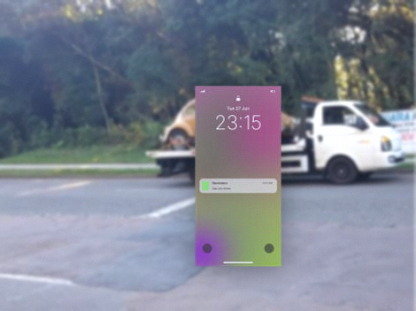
23h15
